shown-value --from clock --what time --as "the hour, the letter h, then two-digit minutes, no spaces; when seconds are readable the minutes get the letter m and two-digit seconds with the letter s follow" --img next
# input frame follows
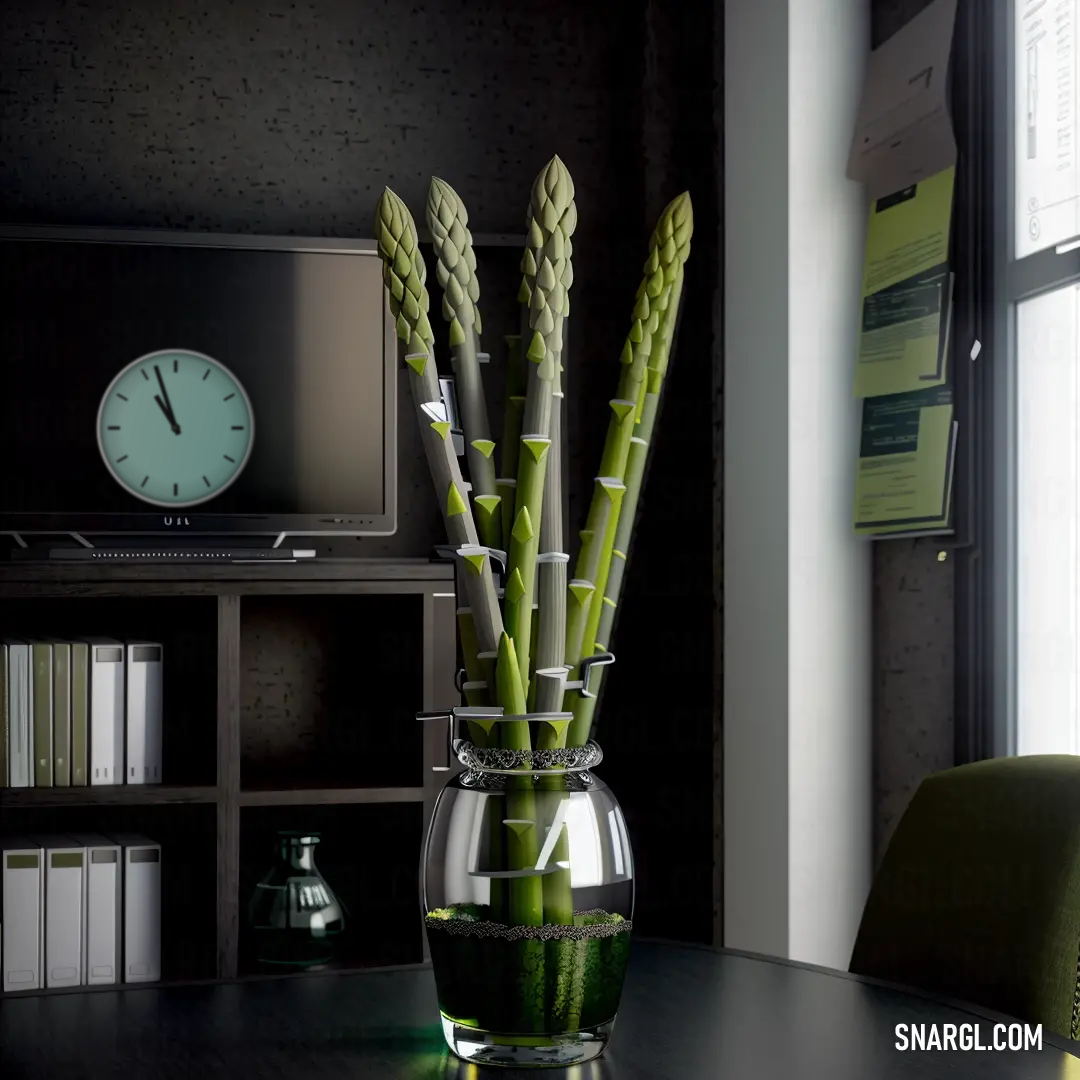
10h57
